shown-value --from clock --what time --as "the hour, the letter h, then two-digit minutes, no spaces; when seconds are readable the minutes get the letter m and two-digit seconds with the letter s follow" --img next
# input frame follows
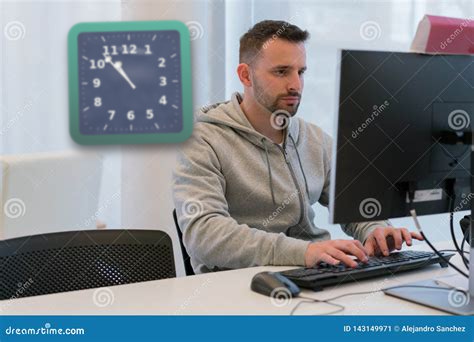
10h53
